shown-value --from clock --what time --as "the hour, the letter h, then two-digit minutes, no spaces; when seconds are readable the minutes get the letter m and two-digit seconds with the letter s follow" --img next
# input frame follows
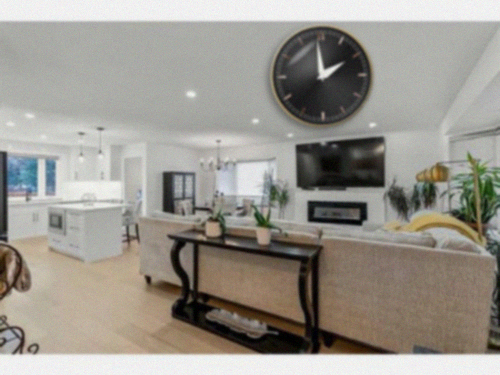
1h59
